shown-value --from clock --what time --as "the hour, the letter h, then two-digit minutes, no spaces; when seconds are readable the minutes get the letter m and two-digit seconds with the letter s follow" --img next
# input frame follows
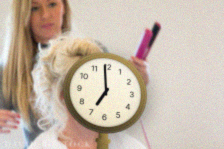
6h59
